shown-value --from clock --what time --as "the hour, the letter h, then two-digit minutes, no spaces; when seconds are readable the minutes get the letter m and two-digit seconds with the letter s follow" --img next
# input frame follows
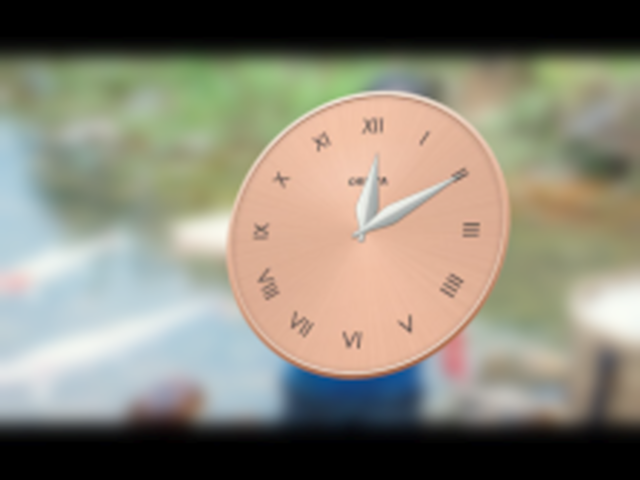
12h10
